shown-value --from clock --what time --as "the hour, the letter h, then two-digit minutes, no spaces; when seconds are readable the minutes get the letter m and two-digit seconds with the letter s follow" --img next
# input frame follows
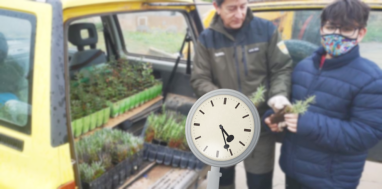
4h26
